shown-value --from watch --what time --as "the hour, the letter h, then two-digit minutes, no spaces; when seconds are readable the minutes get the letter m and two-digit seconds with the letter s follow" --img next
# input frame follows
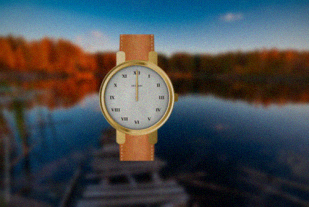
12h00
